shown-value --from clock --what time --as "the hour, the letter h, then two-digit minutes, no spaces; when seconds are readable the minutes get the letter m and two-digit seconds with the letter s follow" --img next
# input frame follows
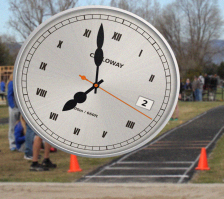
6h57m17s
